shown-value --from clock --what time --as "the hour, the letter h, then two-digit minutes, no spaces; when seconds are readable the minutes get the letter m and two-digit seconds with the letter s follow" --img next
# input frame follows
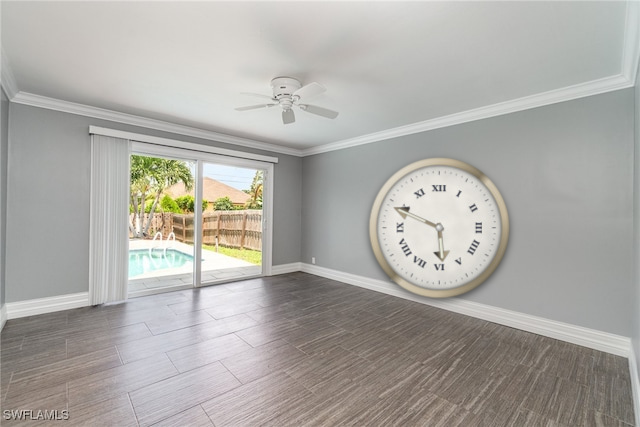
5h49
